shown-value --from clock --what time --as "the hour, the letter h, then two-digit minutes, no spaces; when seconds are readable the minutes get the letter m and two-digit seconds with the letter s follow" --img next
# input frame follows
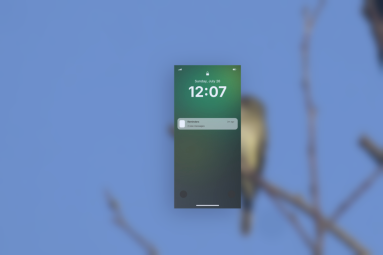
12h07
